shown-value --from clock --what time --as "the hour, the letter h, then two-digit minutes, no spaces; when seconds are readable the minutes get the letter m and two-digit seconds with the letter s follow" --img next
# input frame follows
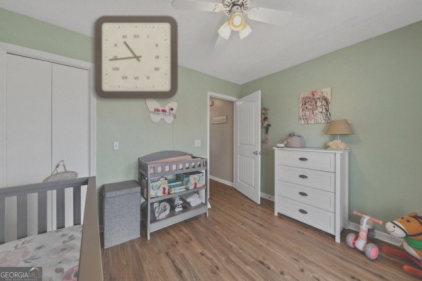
10h44
